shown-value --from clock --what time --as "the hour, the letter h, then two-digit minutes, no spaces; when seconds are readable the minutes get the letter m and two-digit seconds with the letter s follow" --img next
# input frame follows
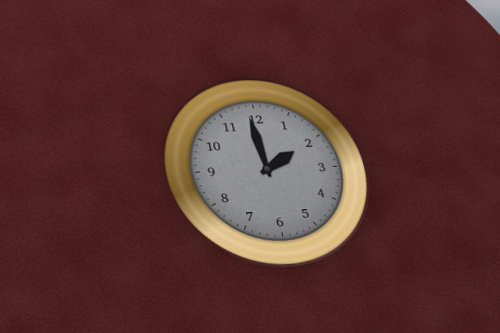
1h59
